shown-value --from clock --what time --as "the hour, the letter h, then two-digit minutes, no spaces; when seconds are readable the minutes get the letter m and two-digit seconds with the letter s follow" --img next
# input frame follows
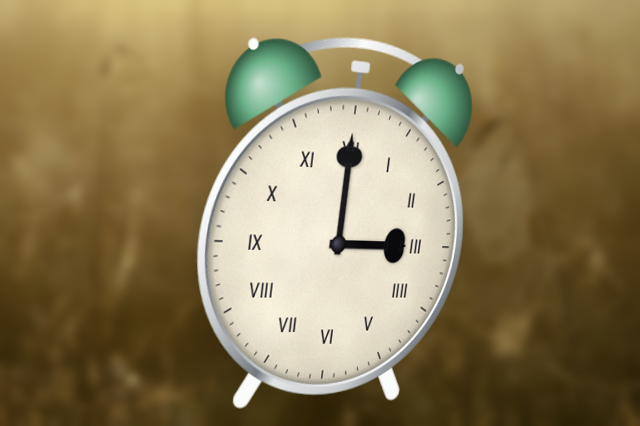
3h00
